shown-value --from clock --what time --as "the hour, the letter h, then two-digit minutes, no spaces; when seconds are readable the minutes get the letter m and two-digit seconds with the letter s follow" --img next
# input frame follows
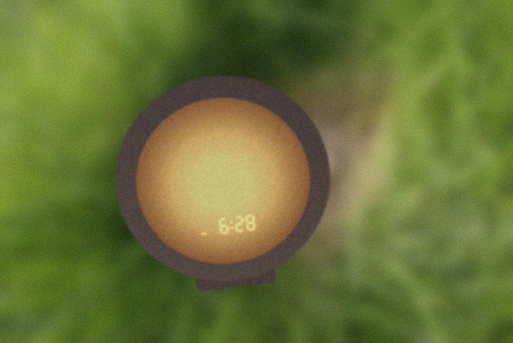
6h28
